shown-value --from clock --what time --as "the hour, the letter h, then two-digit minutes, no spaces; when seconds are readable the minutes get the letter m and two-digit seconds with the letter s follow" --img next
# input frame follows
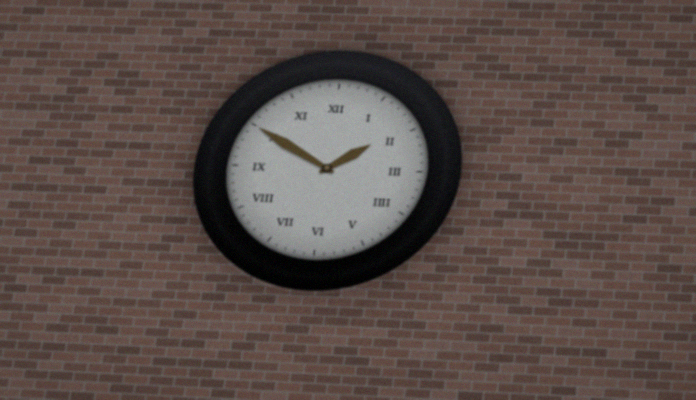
1h50
